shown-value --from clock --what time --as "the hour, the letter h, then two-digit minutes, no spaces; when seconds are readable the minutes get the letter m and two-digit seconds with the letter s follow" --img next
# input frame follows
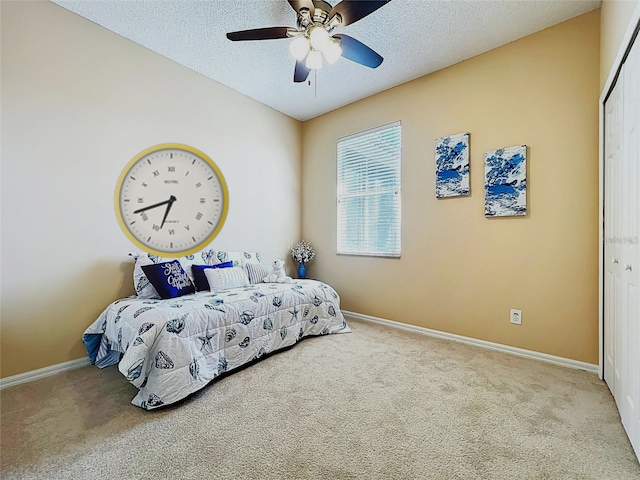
6h42
